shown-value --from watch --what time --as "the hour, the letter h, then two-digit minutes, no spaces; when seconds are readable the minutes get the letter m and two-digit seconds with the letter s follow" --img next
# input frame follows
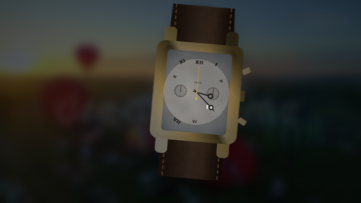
3h22
